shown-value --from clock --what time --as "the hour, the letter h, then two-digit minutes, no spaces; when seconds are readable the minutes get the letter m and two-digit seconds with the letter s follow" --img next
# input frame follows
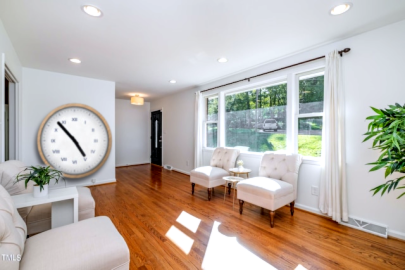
4h53
